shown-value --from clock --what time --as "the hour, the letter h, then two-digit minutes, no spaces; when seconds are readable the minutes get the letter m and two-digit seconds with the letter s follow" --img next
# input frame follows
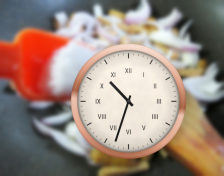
10h33
